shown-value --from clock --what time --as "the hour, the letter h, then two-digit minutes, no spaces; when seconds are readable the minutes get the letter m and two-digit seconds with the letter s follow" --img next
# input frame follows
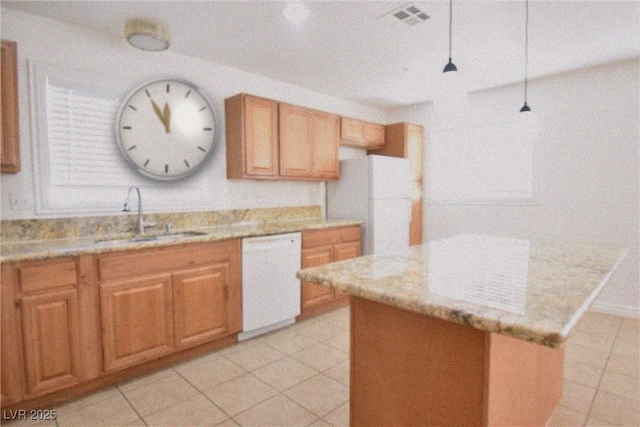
11h55
